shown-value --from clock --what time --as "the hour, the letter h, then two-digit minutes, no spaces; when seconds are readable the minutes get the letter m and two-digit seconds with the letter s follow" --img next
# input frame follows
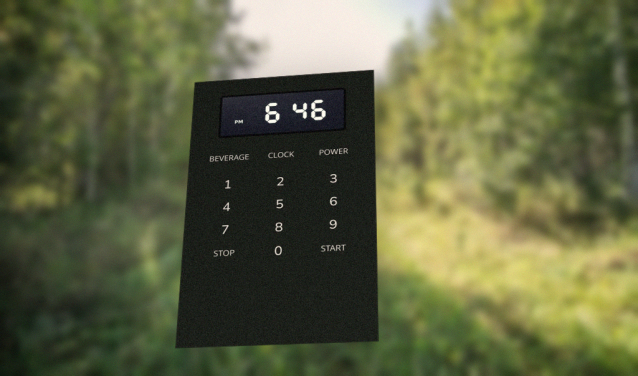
6h46
